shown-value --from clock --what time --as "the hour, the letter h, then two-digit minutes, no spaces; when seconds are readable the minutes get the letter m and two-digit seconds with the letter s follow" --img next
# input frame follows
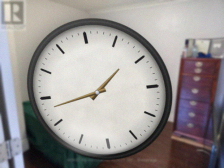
1h43
